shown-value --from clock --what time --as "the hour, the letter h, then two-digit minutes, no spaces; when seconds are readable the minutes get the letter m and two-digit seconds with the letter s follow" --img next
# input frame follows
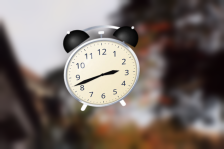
2h42
